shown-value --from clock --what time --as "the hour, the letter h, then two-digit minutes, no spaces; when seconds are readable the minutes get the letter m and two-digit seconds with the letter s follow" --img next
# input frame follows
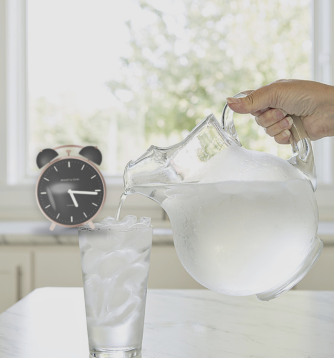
5h16
